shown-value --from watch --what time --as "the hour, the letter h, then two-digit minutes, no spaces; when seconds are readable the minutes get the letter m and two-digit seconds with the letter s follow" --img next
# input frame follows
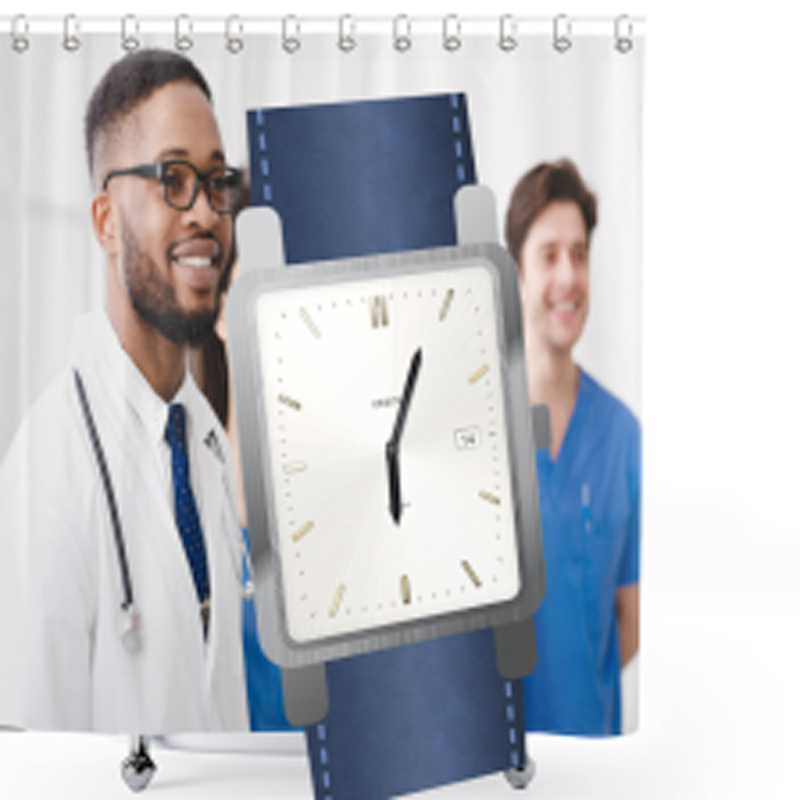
6h04
